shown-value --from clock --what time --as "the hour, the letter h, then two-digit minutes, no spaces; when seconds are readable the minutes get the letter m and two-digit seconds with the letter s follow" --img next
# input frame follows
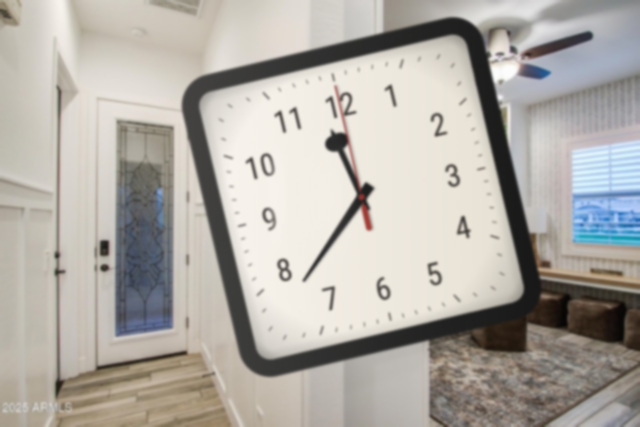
11h38m00s
